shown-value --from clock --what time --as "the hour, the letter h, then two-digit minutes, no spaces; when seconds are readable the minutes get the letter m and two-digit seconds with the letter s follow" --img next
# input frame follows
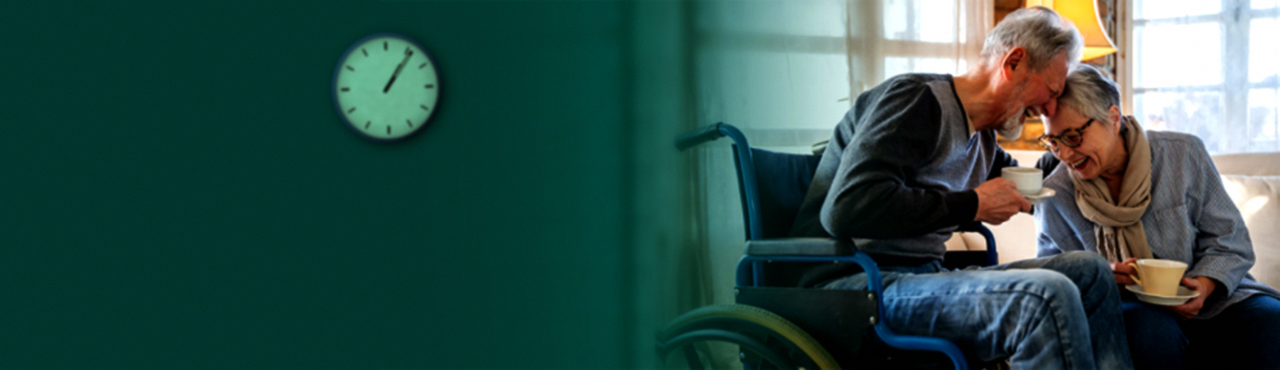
1h06
